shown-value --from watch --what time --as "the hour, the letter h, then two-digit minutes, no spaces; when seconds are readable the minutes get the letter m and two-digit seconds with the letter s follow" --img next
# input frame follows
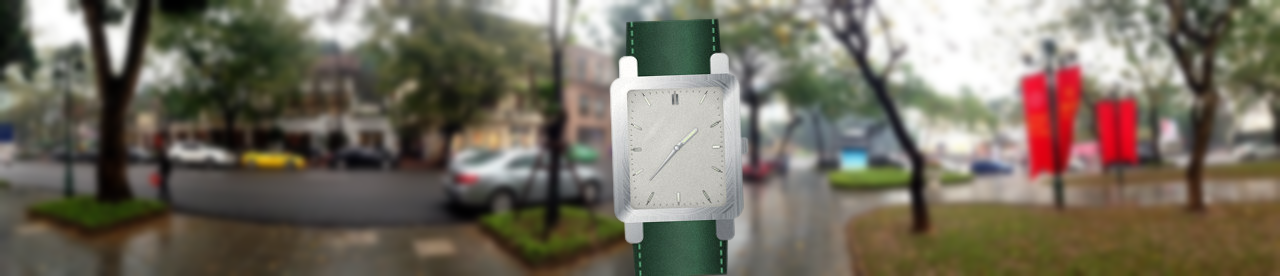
1h37
